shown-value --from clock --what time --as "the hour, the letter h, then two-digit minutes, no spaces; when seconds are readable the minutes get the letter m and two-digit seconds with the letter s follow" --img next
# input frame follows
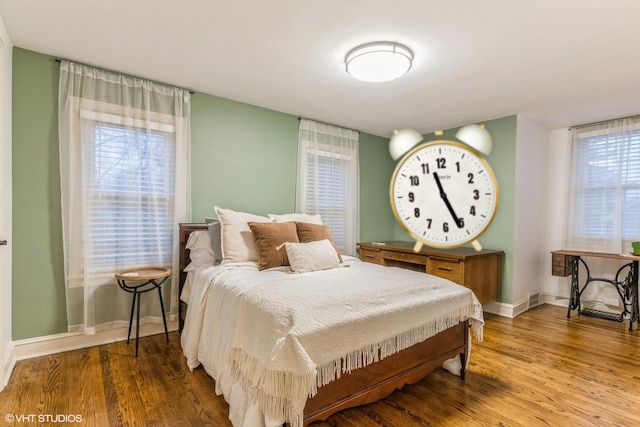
11h26
